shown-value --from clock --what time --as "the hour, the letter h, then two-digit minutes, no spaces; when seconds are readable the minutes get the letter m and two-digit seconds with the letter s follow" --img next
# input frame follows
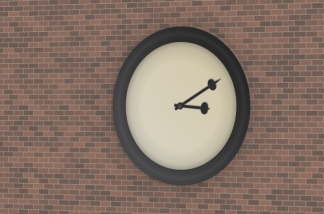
3h10
